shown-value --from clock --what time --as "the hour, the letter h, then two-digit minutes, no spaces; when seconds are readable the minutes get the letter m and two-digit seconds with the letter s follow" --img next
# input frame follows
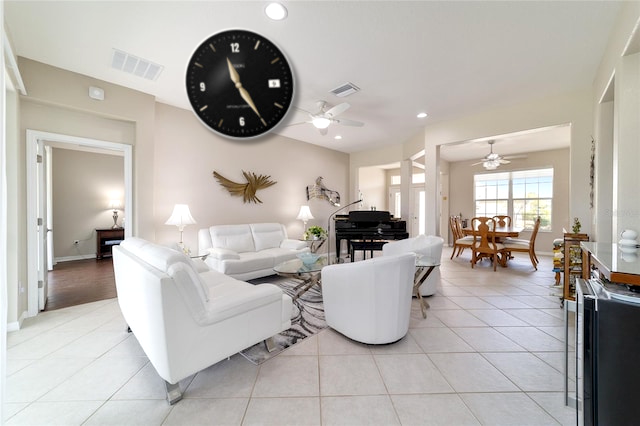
11h25
